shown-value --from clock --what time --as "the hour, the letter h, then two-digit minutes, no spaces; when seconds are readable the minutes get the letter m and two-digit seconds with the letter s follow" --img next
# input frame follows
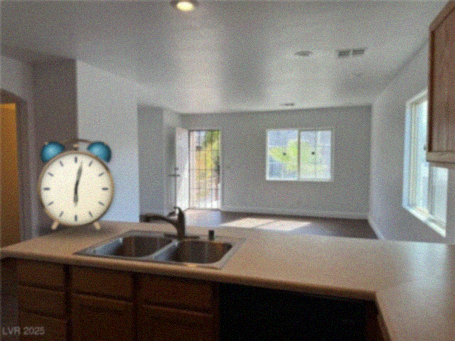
6h02
